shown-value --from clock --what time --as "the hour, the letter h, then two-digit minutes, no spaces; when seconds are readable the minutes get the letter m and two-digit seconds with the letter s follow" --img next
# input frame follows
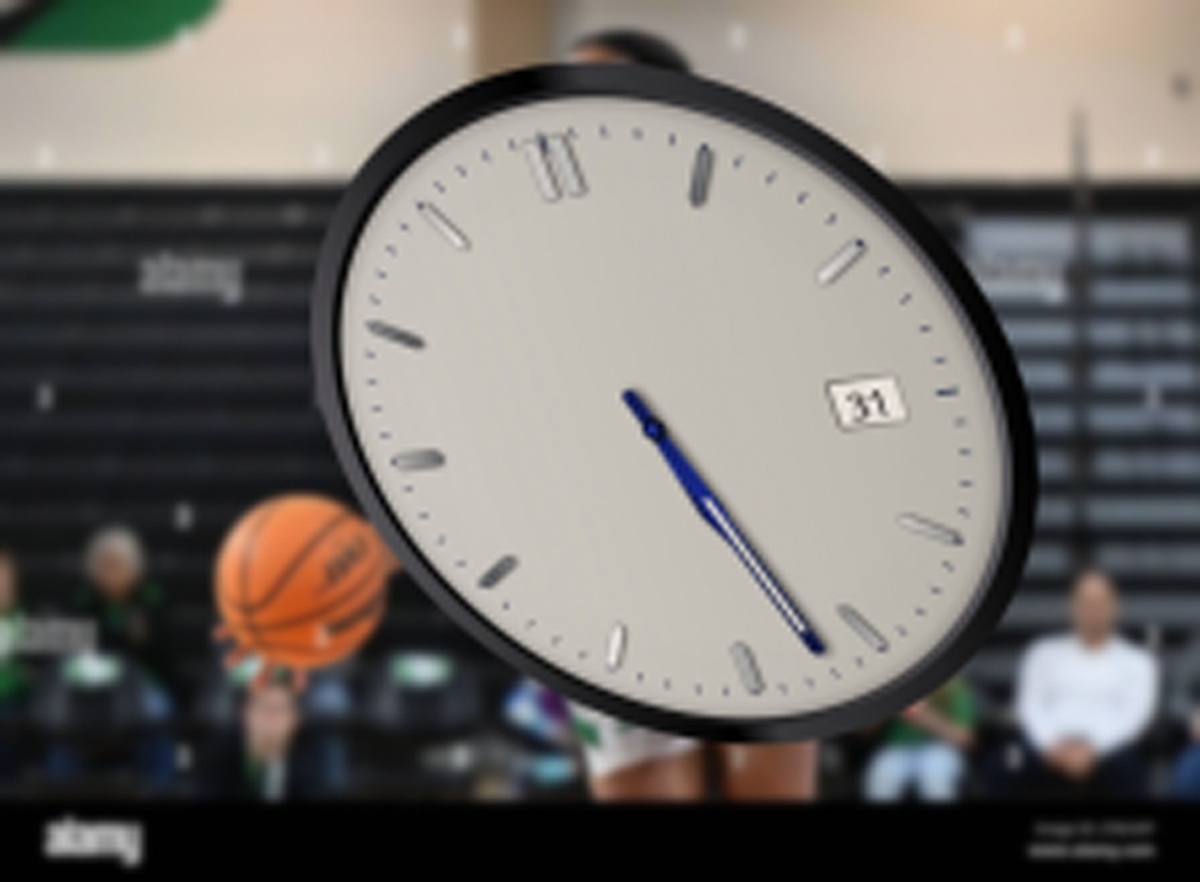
5h27
